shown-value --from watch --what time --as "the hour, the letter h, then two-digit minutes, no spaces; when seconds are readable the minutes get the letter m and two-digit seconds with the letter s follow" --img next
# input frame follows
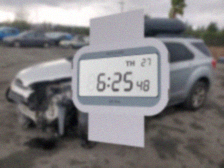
6h25
